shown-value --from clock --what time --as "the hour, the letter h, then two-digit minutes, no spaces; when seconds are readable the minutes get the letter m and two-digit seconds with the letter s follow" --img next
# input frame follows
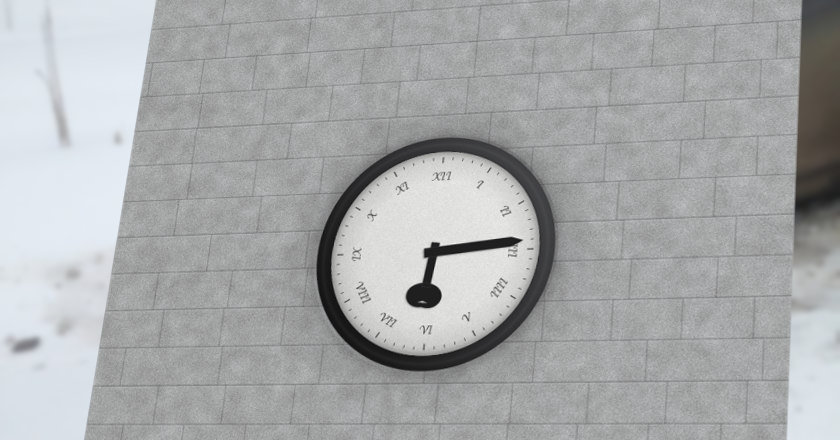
6h14
